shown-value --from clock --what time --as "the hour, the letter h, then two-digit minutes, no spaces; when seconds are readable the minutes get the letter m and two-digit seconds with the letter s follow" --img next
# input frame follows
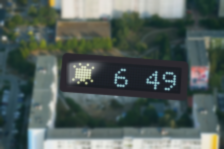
6h49
